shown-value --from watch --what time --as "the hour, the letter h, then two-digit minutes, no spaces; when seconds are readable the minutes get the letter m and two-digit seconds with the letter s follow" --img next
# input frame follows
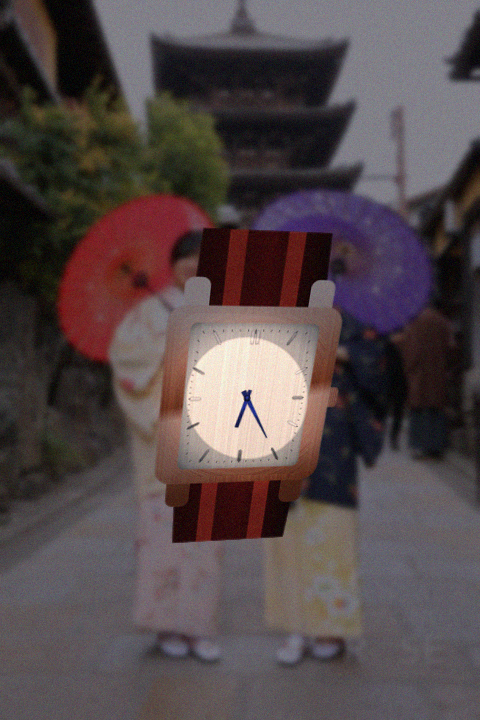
6h25
